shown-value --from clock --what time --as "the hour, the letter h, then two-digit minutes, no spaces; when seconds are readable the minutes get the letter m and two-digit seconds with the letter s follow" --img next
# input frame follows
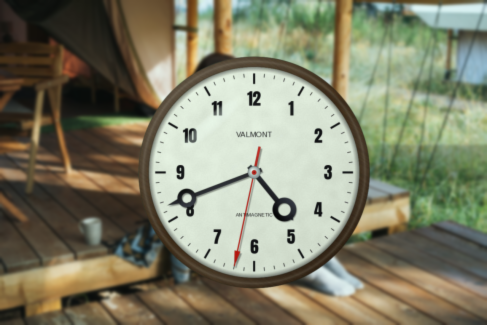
4h41m32s
